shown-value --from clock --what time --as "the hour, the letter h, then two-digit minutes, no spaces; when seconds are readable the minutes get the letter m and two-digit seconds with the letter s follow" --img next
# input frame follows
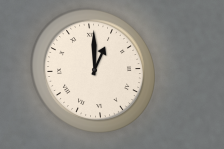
1h01
